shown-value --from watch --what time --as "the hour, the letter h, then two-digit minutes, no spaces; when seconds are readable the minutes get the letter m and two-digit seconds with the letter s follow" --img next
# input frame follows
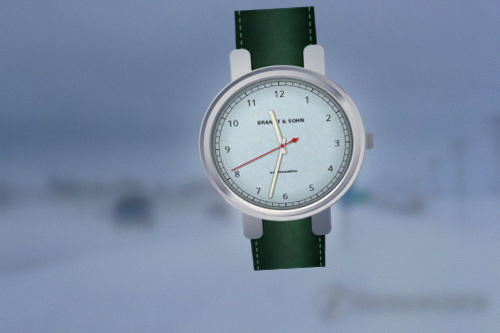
11h32m41s
